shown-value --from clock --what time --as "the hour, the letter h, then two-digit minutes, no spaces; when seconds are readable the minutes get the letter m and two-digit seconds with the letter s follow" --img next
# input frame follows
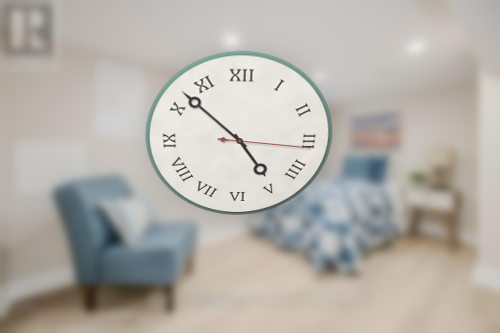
4h52m16s
